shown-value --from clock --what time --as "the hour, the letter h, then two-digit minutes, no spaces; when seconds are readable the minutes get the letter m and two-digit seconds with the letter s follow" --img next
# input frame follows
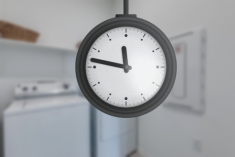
11h47
